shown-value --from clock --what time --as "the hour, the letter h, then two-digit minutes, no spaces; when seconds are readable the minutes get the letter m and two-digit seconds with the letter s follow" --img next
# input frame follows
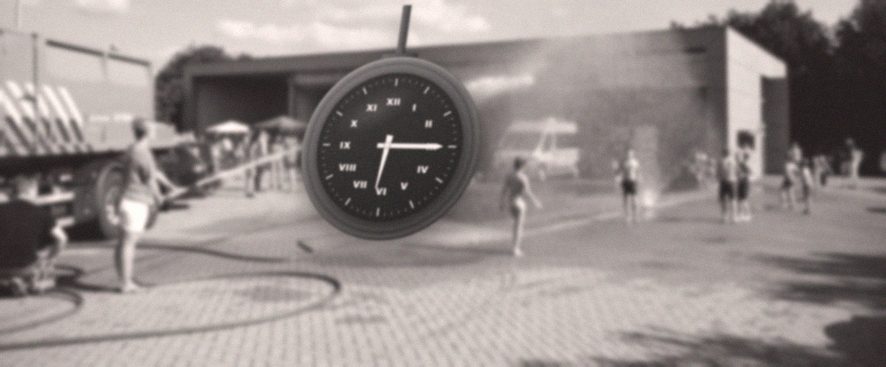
6h15
